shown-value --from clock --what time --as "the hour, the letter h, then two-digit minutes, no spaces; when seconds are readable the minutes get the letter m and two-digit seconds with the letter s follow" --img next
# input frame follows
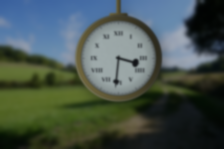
3h31
